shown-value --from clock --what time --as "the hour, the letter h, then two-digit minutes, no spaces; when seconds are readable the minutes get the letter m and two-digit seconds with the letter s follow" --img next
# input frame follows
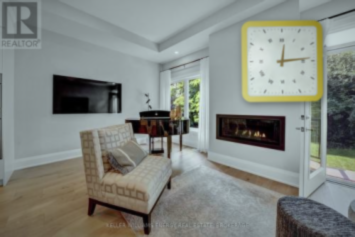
12h14
